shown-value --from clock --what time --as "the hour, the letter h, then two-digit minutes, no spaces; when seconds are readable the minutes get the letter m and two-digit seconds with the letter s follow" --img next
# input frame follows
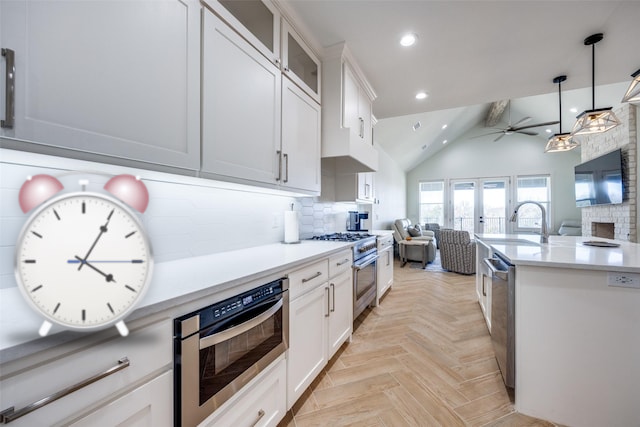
4h05m15s
